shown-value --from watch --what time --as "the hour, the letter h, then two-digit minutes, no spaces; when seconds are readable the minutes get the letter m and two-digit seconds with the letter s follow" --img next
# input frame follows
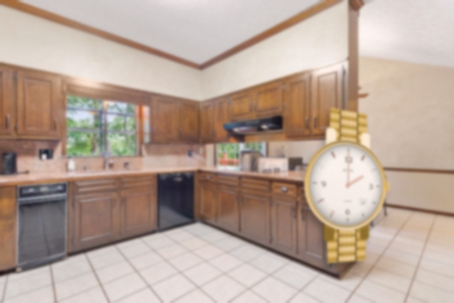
2h00
